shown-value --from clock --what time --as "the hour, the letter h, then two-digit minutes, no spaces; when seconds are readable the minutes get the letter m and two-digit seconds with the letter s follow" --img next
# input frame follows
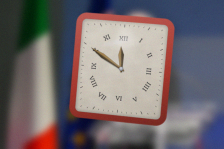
11h50
